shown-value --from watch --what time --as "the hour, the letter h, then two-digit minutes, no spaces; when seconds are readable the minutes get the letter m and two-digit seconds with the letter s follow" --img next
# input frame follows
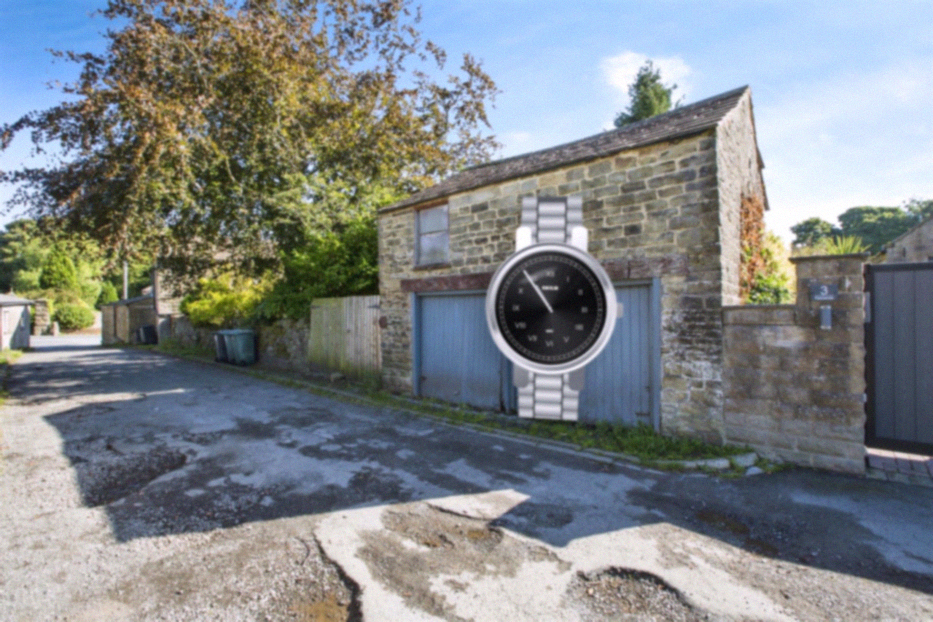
10h54
